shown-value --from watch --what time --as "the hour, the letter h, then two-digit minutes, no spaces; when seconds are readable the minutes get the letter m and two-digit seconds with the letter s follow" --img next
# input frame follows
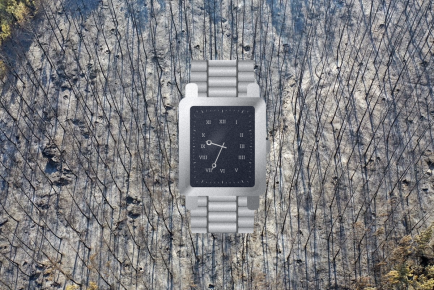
9h34
